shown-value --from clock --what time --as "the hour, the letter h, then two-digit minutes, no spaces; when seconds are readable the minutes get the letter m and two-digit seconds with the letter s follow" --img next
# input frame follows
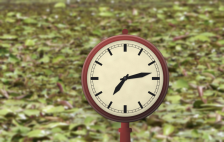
7h13
